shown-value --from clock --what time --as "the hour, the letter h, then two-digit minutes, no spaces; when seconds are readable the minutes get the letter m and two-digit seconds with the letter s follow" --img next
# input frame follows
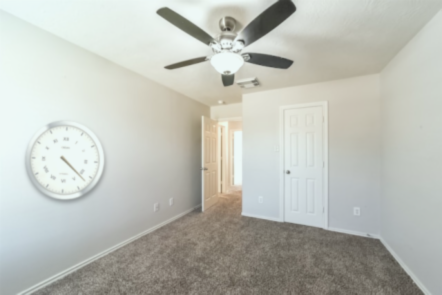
4h22
